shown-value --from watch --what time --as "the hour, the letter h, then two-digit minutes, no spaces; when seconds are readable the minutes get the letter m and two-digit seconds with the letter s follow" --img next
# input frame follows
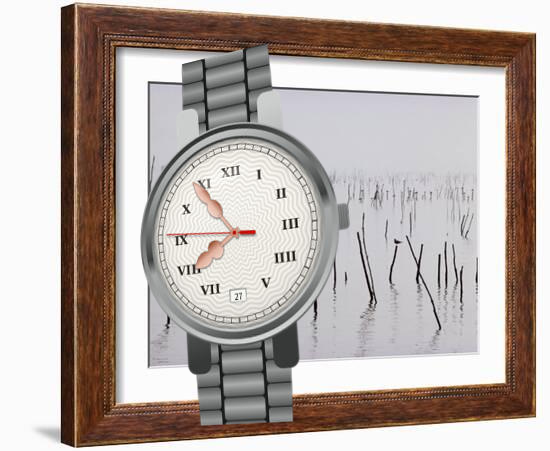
7h53m46s
